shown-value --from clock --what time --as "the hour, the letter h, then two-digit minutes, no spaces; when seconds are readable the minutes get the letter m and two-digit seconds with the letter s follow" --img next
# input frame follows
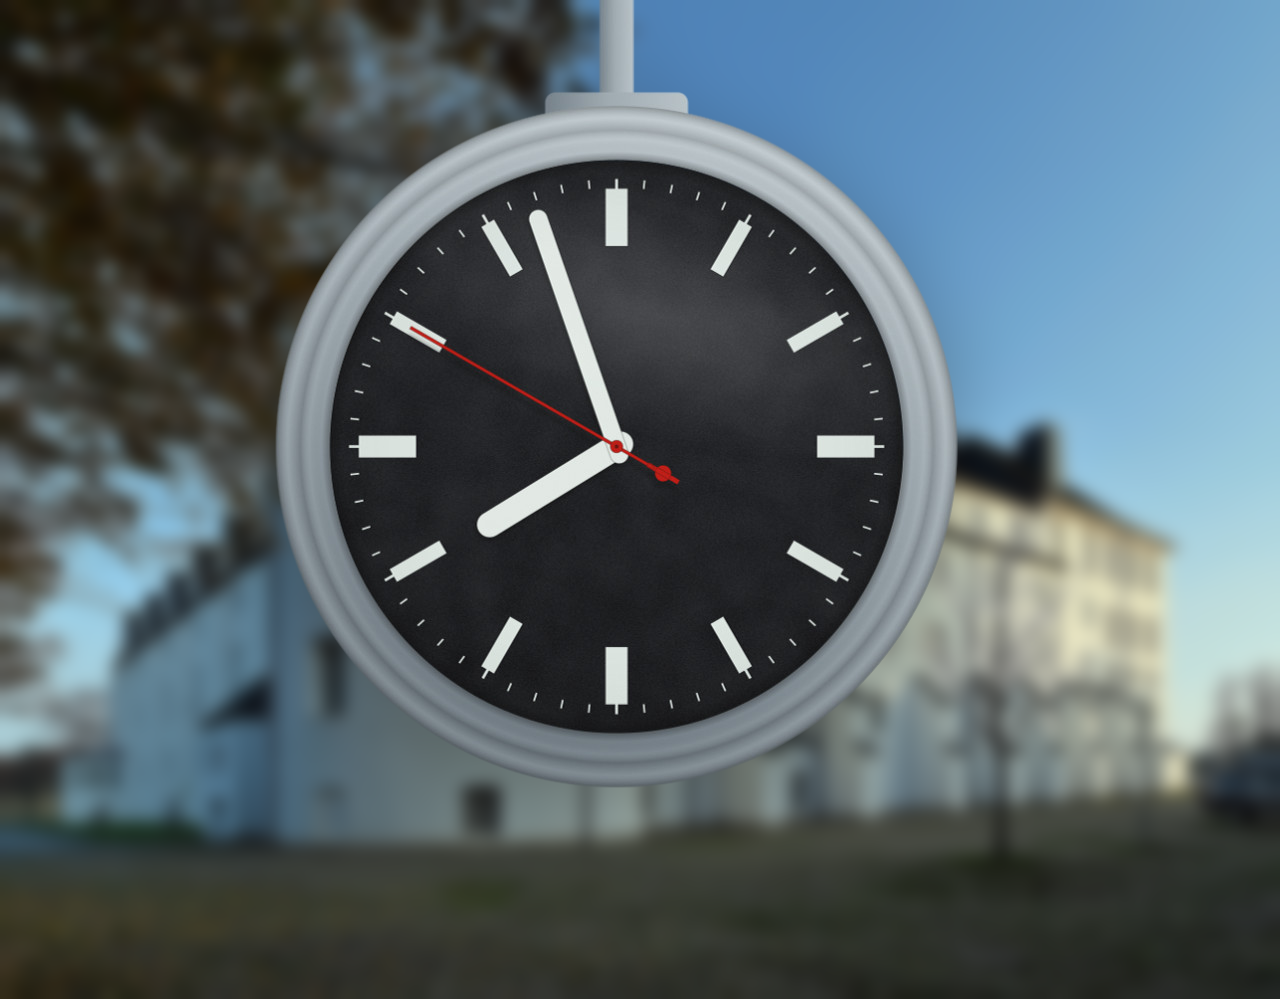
7h56m50s
